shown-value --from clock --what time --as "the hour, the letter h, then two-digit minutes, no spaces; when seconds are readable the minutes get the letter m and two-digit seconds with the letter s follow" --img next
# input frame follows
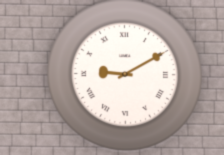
9h10
